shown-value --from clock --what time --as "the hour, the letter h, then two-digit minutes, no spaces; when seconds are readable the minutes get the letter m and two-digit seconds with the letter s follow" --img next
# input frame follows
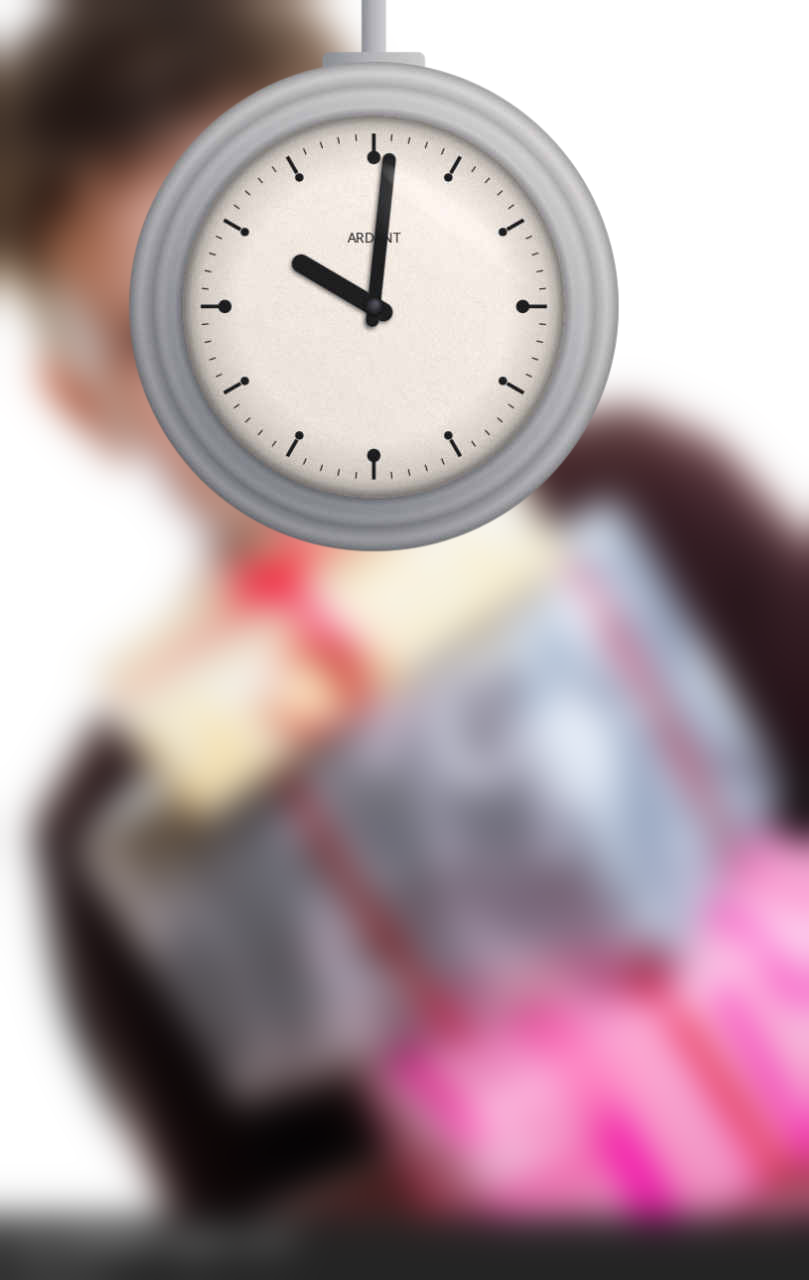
10h01
